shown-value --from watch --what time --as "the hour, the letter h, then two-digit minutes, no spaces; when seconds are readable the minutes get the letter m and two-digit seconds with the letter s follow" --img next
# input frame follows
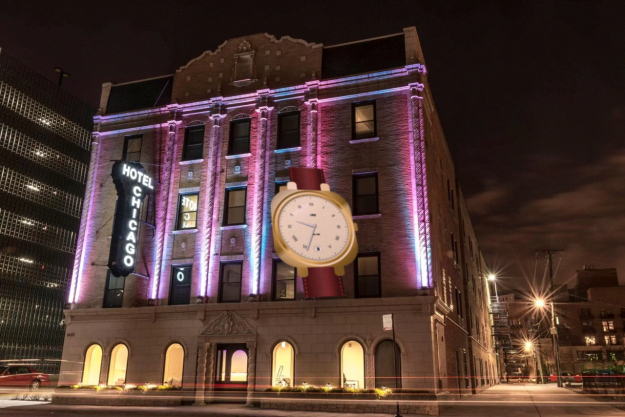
9h34
